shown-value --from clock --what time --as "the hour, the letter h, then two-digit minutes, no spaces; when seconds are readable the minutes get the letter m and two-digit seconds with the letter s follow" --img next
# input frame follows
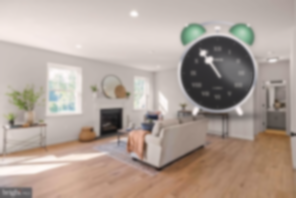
10h54
